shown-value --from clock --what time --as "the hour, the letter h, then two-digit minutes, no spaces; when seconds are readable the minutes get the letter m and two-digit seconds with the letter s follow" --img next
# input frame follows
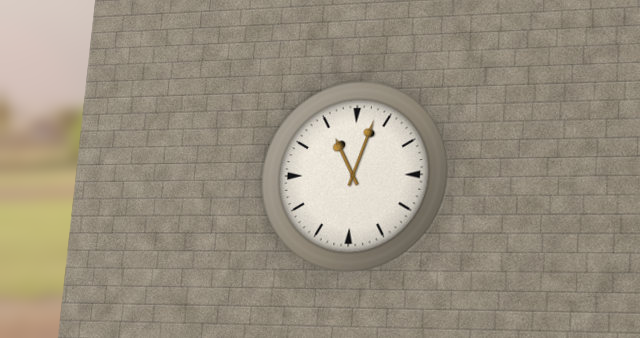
11h03
